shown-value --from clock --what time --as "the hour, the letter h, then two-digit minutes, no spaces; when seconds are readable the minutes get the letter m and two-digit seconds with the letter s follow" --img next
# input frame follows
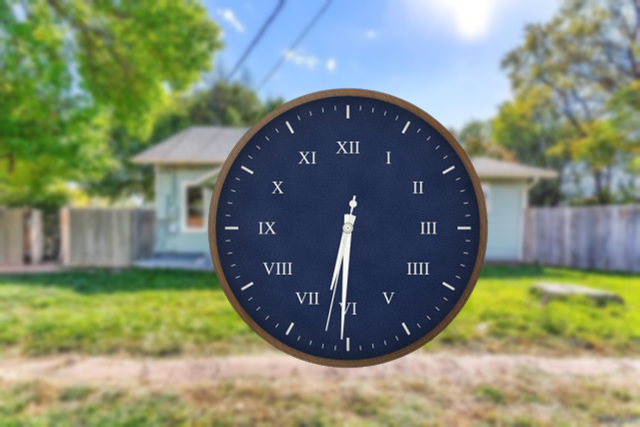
6h30m32s
